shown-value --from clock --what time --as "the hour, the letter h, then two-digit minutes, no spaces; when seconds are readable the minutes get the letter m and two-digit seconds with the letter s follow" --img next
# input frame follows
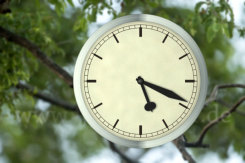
5h19
